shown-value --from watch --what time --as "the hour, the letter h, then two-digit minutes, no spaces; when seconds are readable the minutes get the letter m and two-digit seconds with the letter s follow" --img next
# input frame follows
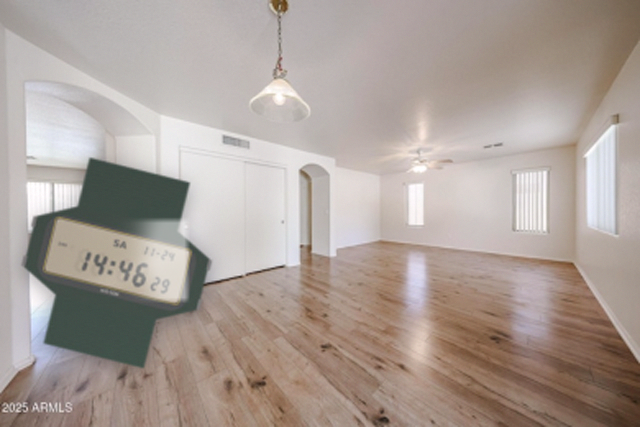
14h46m29s
